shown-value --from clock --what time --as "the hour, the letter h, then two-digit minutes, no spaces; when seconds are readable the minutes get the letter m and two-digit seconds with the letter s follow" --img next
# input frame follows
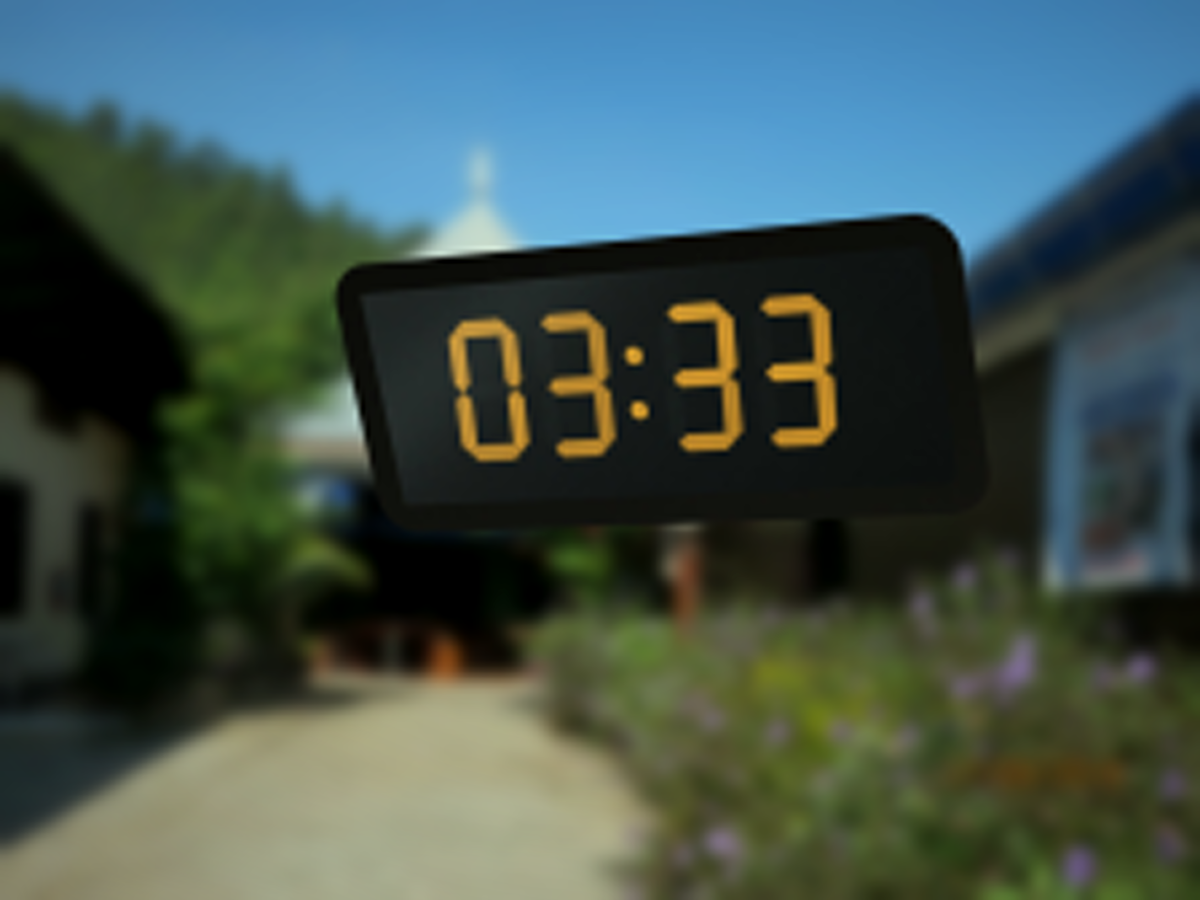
3h33
